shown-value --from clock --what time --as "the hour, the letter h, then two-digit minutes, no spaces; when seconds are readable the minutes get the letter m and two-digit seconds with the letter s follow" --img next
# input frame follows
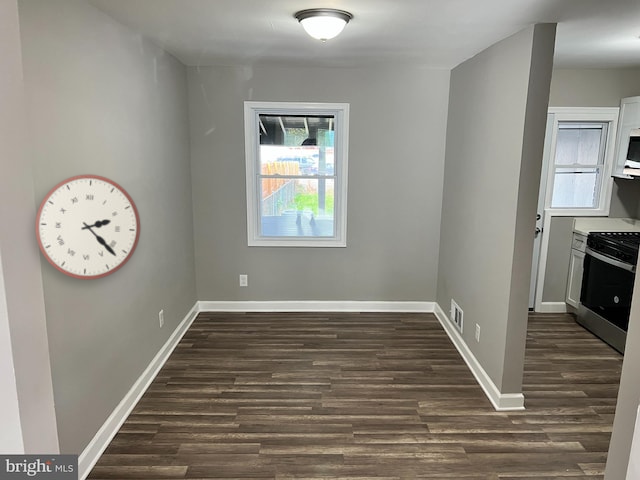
2h22
